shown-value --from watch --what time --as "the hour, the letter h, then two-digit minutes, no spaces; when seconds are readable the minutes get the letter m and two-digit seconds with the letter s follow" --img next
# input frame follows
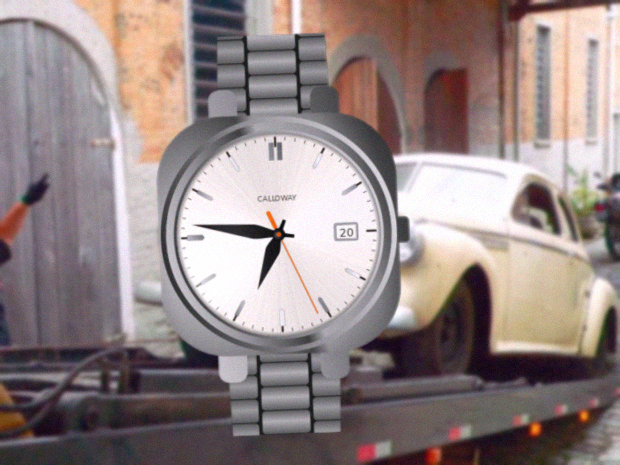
6h46m26s
